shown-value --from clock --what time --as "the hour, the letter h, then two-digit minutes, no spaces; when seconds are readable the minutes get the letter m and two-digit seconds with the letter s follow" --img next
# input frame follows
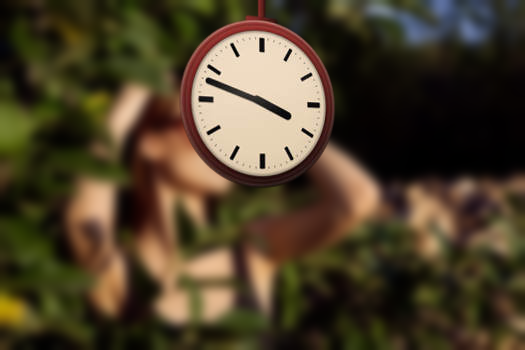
3h48
